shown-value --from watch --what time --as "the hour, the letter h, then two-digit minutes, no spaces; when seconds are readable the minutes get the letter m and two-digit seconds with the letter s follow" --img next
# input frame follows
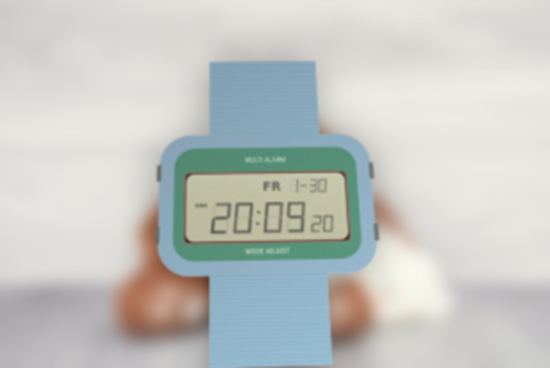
20h09m20s
